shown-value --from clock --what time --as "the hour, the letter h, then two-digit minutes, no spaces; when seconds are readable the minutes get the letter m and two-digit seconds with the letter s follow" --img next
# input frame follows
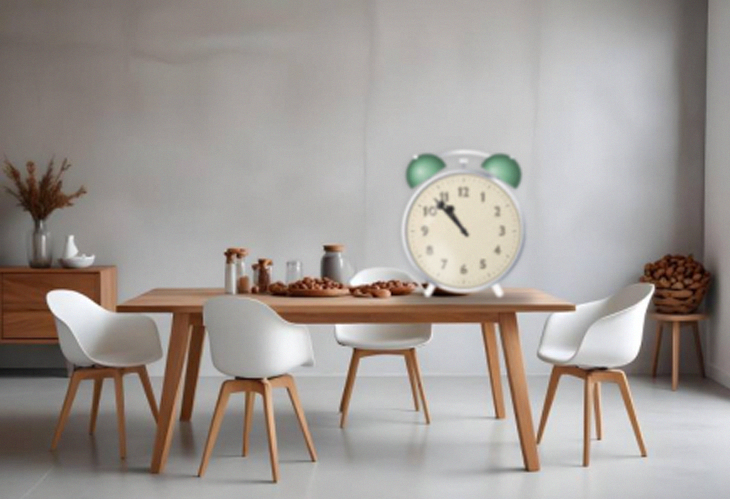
10h53
